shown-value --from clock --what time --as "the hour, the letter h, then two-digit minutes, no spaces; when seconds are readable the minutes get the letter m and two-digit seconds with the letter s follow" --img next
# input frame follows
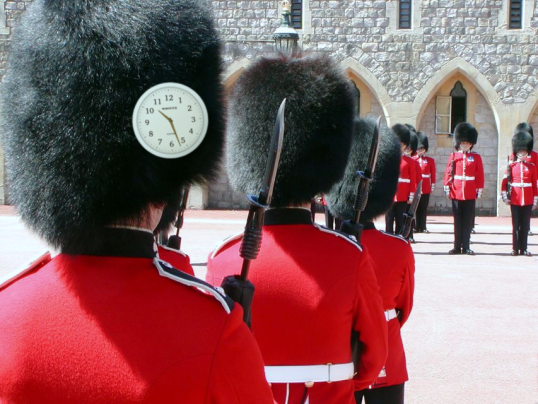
10h27
